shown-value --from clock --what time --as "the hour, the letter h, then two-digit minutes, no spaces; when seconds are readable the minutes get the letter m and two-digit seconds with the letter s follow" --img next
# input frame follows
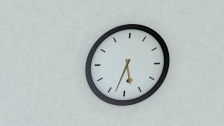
5h33
